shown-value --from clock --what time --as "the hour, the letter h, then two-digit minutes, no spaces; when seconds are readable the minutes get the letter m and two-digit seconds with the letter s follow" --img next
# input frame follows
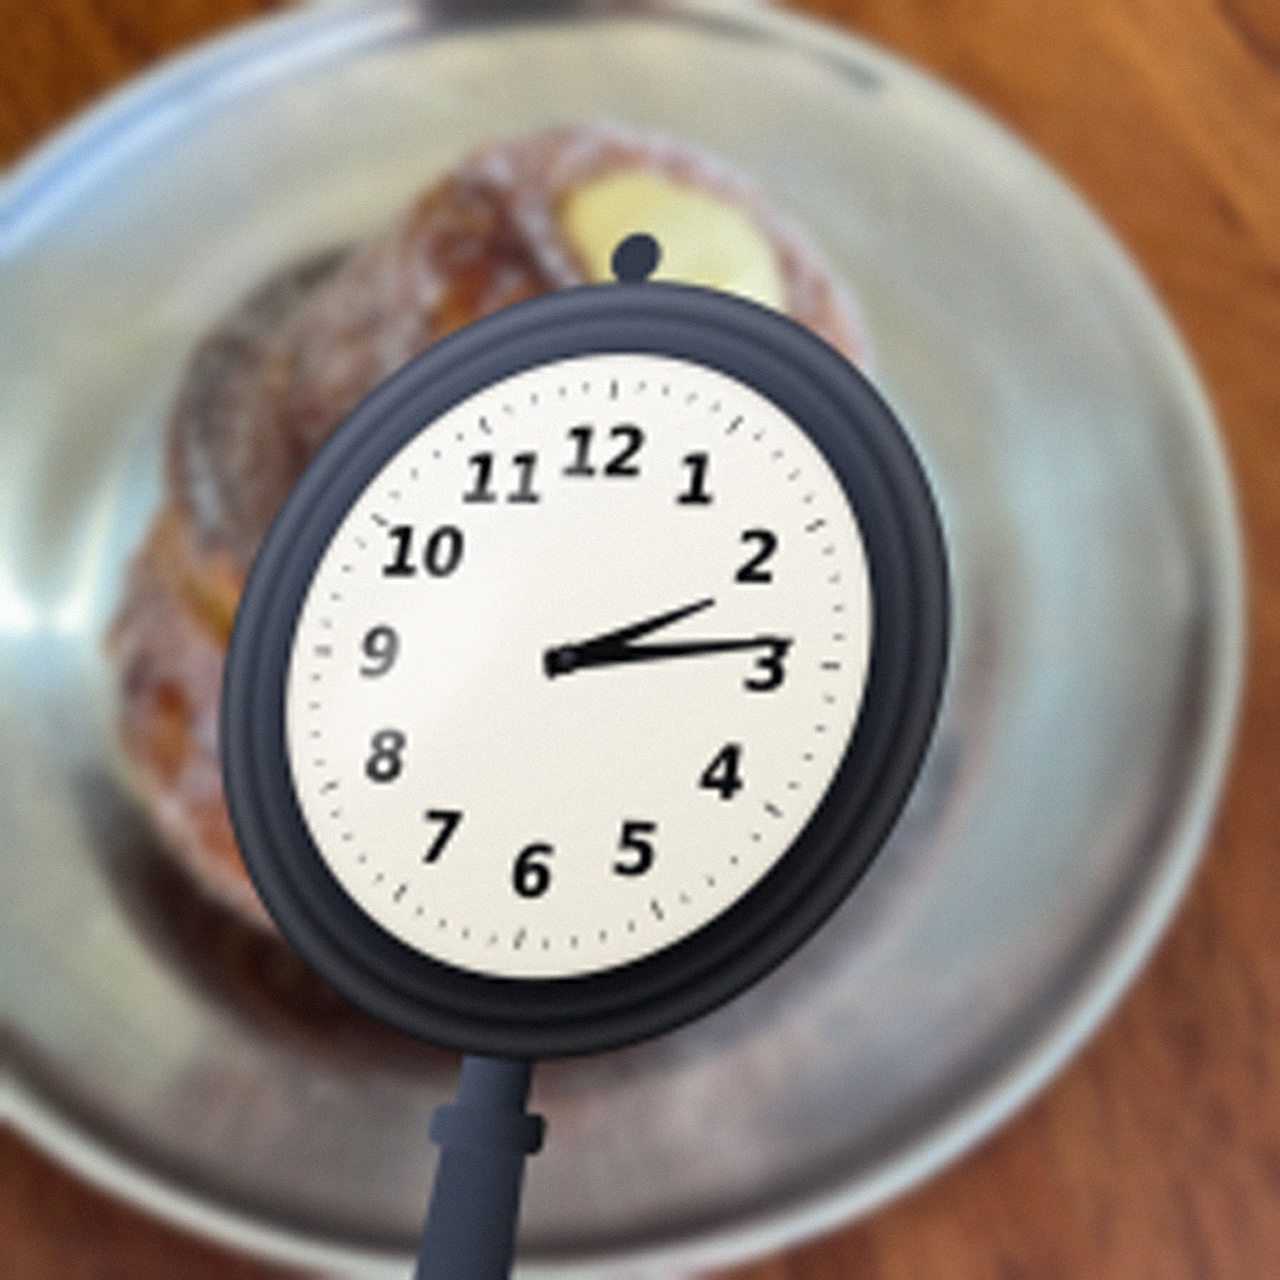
2h14
